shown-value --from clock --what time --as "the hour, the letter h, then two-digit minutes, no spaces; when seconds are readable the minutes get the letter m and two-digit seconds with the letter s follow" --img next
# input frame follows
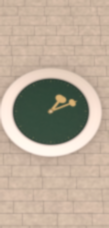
1h11
